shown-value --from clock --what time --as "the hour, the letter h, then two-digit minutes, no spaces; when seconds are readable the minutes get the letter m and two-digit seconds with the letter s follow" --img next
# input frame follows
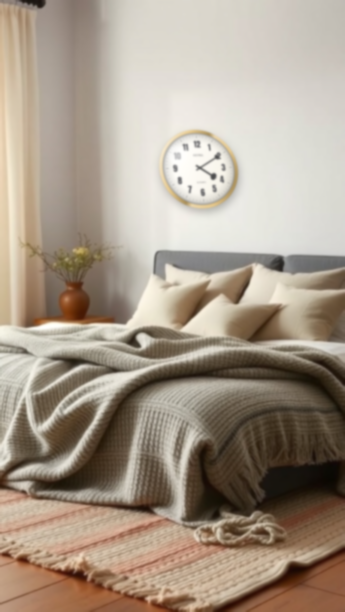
4h10
